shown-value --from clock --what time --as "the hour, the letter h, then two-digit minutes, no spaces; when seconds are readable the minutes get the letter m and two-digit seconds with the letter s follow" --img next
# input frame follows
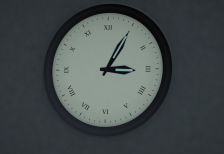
3h05
